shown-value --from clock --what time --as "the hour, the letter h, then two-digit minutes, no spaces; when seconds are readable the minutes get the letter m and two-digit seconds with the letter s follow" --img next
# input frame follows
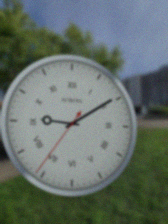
9h09m36s
